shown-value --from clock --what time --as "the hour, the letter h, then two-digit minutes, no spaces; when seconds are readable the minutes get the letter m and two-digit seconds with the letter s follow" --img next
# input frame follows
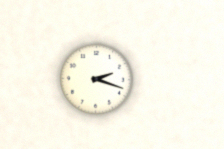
2h18
